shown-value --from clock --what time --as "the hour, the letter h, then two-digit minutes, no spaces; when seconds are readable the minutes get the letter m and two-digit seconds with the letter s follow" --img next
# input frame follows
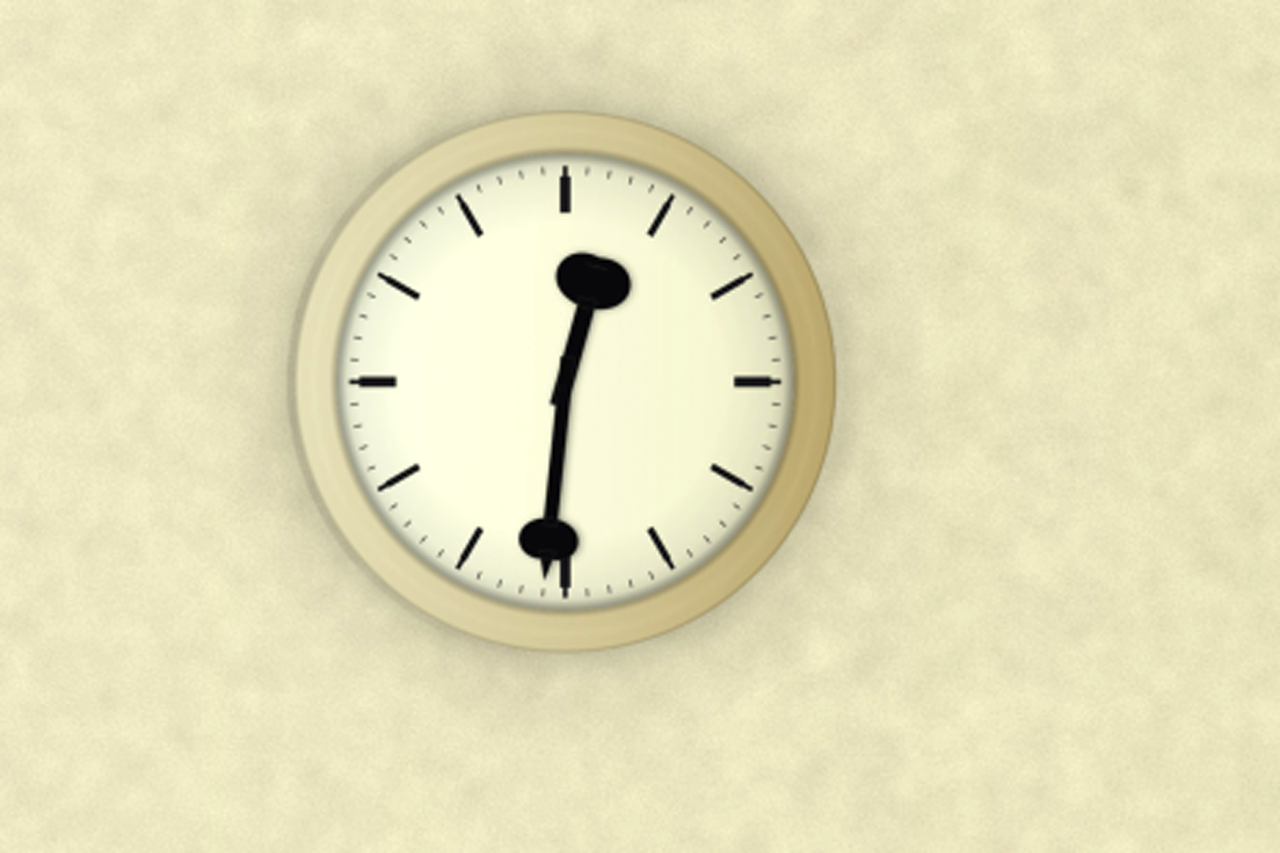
12h31
